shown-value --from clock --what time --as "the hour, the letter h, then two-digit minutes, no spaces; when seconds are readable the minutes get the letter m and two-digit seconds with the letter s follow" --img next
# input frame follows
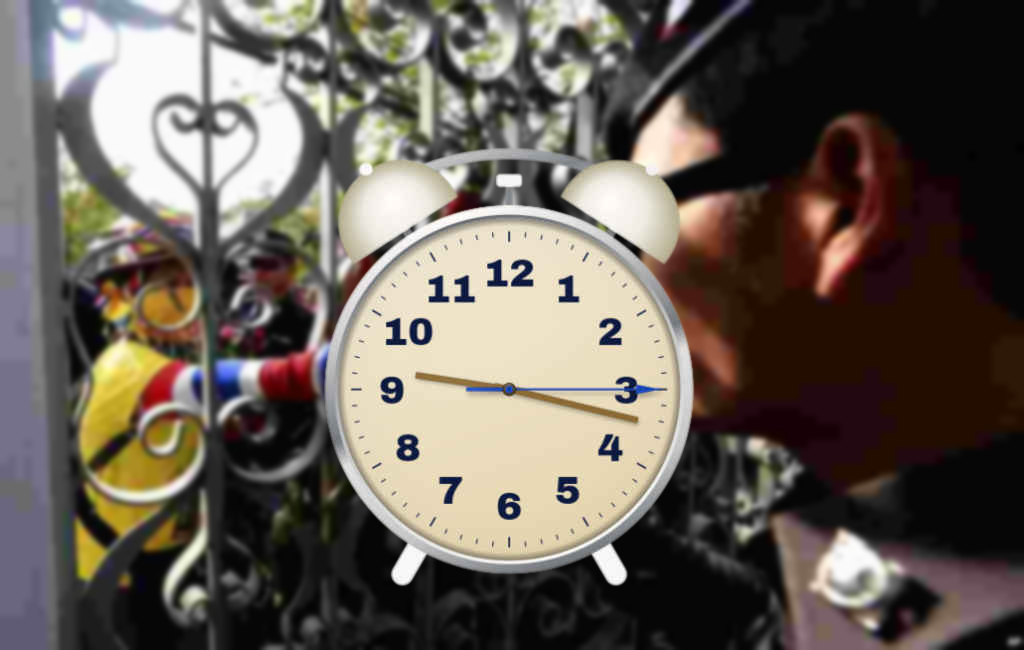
9h17m15s
